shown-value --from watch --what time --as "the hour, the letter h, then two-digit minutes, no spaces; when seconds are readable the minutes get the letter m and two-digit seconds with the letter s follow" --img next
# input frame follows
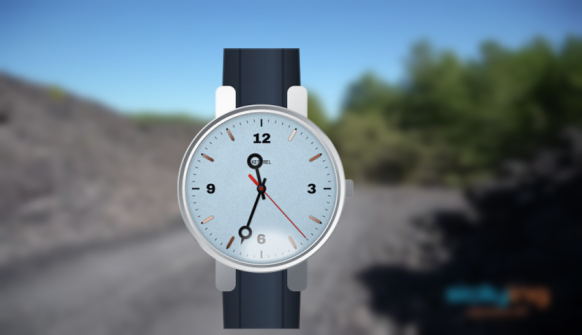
11h33m23s
